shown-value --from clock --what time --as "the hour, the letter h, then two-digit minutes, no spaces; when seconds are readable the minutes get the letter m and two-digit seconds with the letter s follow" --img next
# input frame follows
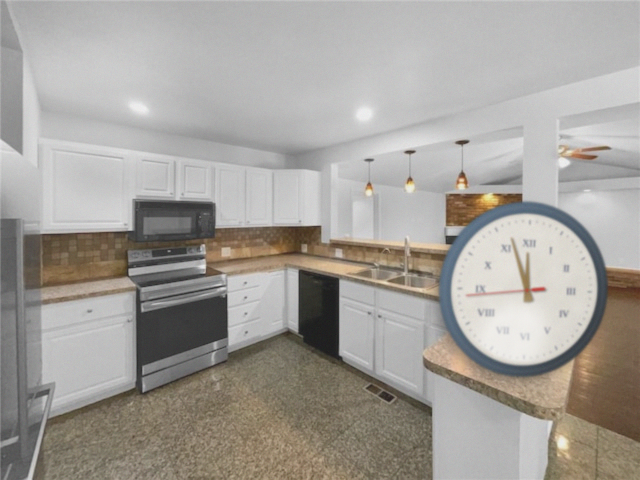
11h56m44s
